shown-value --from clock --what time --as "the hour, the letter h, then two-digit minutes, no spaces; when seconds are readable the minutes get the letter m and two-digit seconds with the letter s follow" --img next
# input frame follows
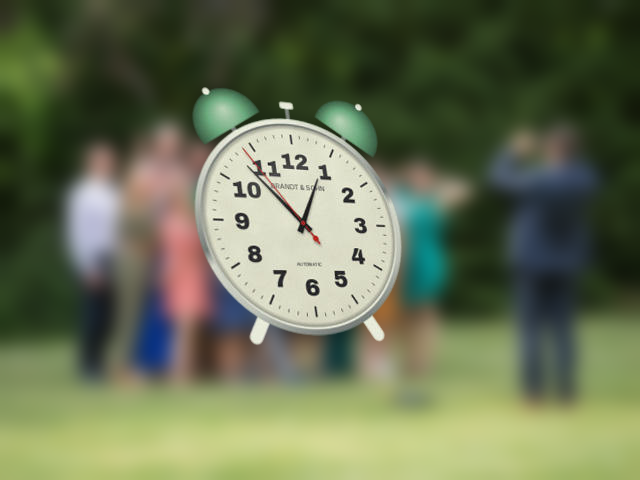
12h52m54s
